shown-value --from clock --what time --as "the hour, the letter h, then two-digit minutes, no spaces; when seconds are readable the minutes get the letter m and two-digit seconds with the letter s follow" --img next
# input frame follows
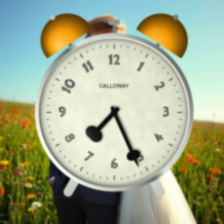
7h26
